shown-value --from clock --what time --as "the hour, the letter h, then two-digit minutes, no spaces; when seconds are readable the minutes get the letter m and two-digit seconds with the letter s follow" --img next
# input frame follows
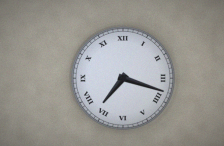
7h18
